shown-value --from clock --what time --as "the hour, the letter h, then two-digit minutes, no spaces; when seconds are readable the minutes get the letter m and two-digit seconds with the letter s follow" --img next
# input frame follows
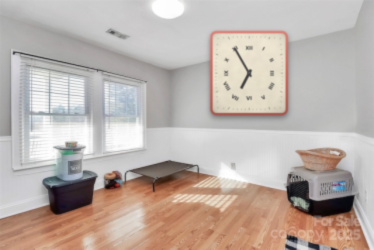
6h55
